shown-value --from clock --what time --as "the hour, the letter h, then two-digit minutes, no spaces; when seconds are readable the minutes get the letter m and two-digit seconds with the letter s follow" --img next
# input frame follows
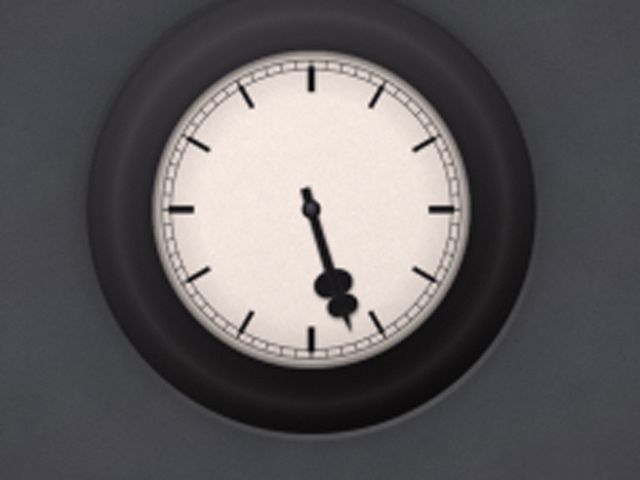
5h27
